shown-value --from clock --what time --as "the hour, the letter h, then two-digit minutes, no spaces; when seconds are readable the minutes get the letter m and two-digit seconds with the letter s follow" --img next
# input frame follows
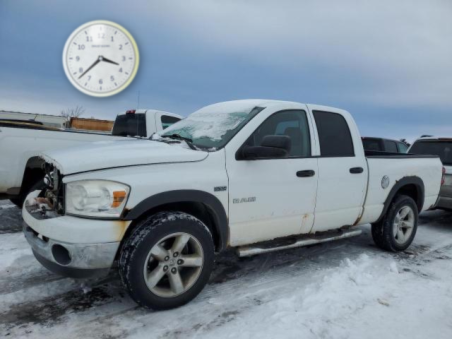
3h38
